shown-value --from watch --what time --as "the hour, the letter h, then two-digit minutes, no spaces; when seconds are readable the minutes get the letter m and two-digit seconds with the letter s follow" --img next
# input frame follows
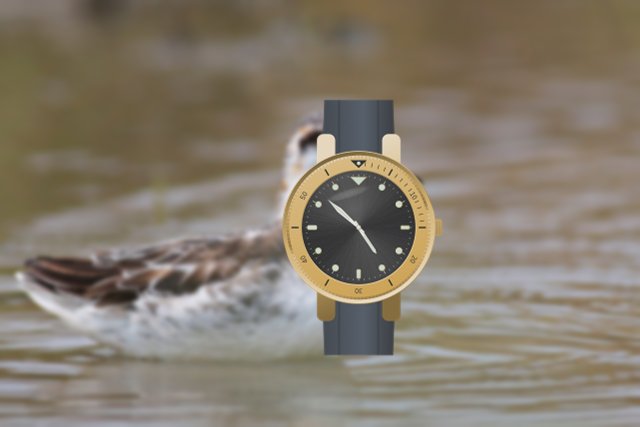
4h52
